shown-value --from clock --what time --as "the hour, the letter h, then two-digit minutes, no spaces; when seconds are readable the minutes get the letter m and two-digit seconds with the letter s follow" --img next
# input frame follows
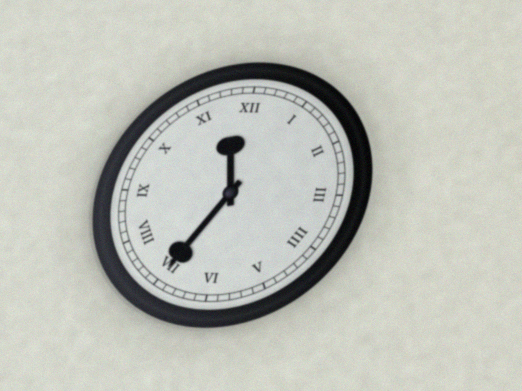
11h35
